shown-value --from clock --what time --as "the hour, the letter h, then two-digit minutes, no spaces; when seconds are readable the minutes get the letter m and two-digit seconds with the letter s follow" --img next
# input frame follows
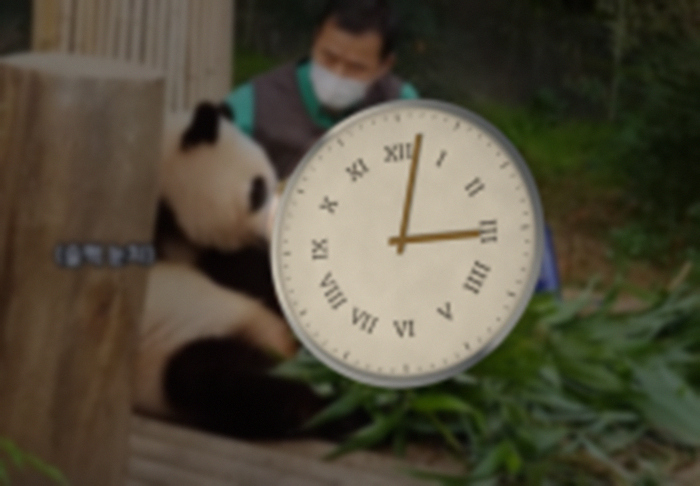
3h02
